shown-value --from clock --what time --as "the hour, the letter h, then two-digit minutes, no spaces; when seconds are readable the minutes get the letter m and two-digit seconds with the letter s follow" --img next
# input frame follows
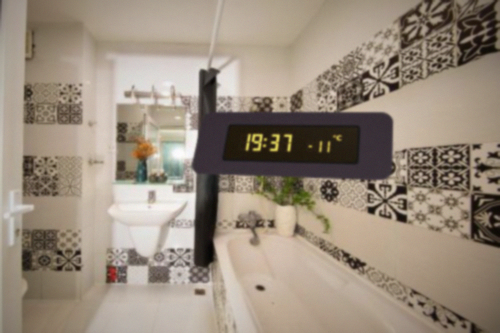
19h37
